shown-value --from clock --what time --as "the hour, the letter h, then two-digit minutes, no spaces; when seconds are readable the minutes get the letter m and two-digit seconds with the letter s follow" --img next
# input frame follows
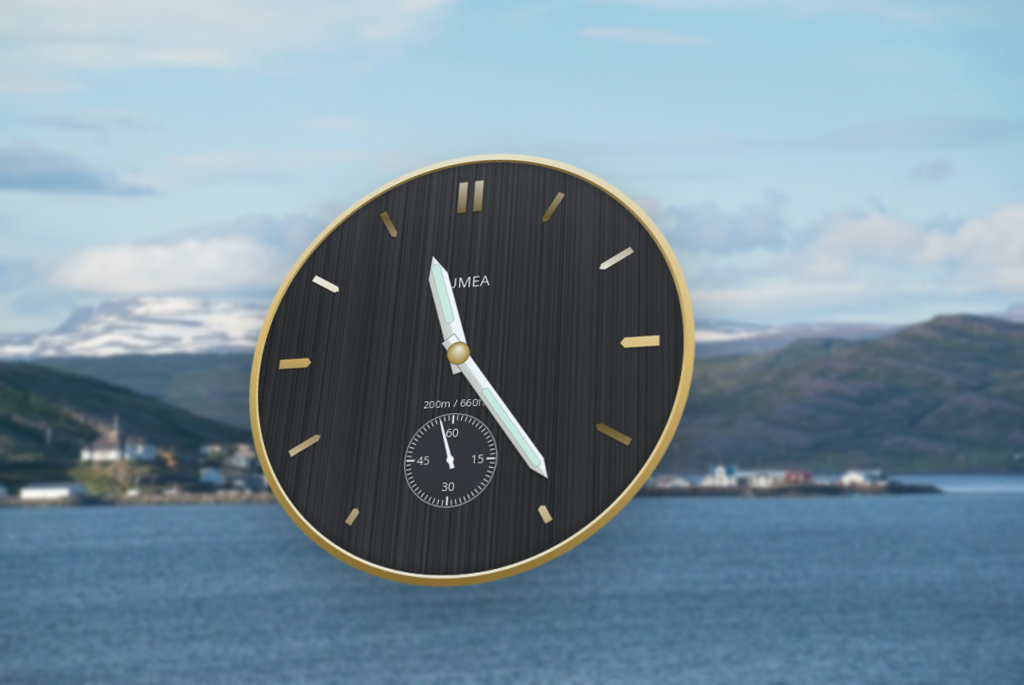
11h23m57s
